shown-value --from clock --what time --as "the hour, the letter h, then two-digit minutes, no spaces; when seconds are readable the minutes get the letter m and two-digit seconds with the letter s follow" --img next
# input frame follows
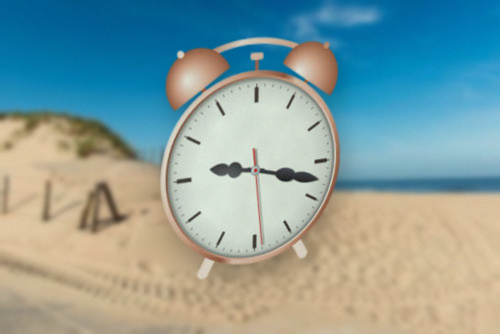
9h17m29s
